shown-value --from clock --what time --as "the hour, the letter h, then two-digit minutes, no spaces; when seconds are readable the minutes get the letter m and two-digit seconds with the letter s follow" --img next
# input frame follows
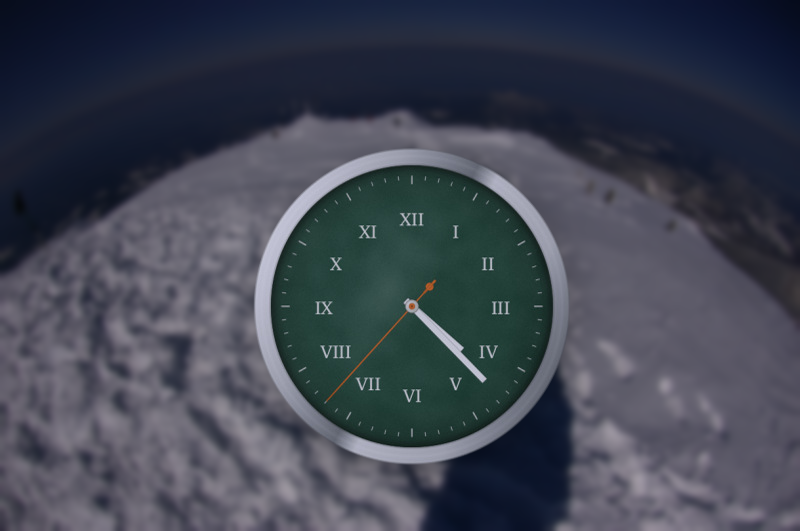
4h22m37s
